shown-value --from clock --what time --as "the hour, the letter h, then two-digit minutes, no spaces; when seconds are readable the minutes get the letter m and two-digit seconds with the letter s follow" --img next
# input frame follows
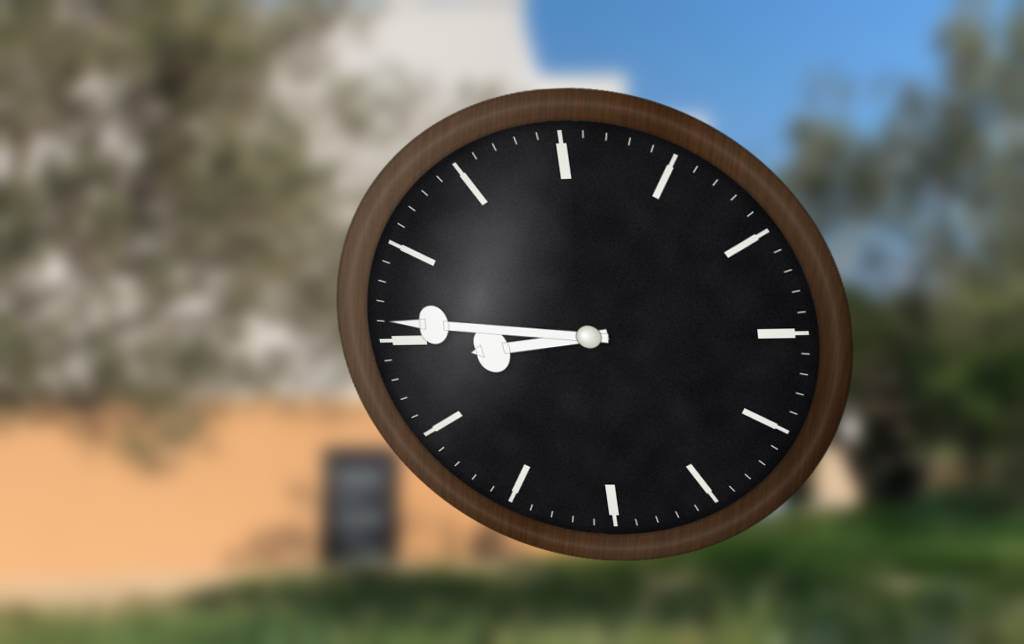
8h46
